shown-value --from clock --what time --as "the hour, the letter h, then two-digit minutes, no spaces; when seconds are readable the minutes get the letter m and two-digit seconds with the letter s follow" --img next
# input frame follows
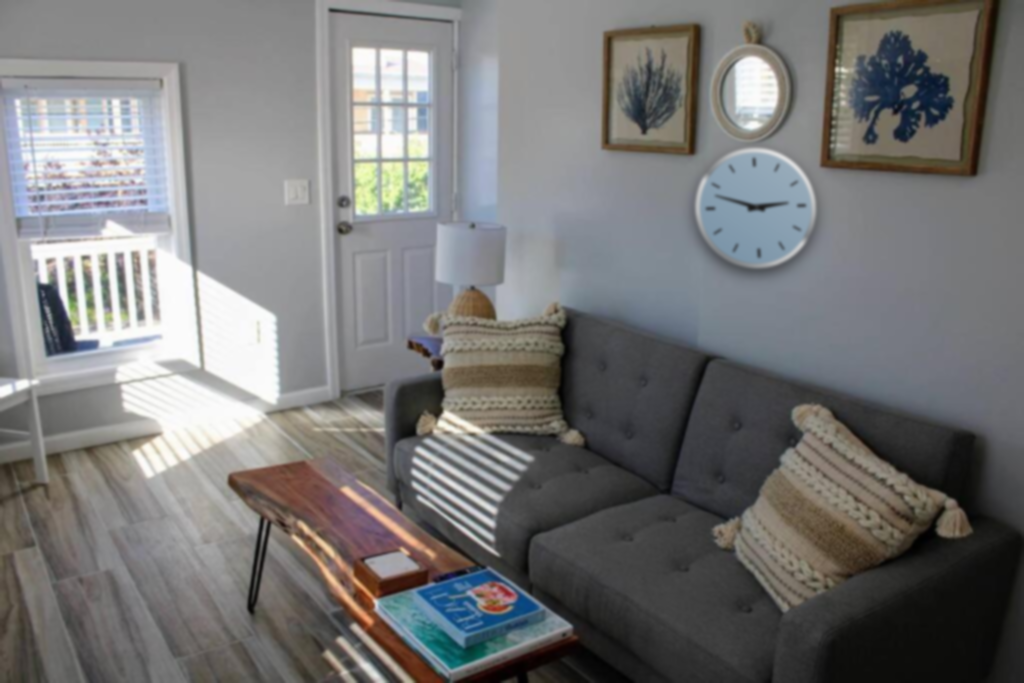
2h48
